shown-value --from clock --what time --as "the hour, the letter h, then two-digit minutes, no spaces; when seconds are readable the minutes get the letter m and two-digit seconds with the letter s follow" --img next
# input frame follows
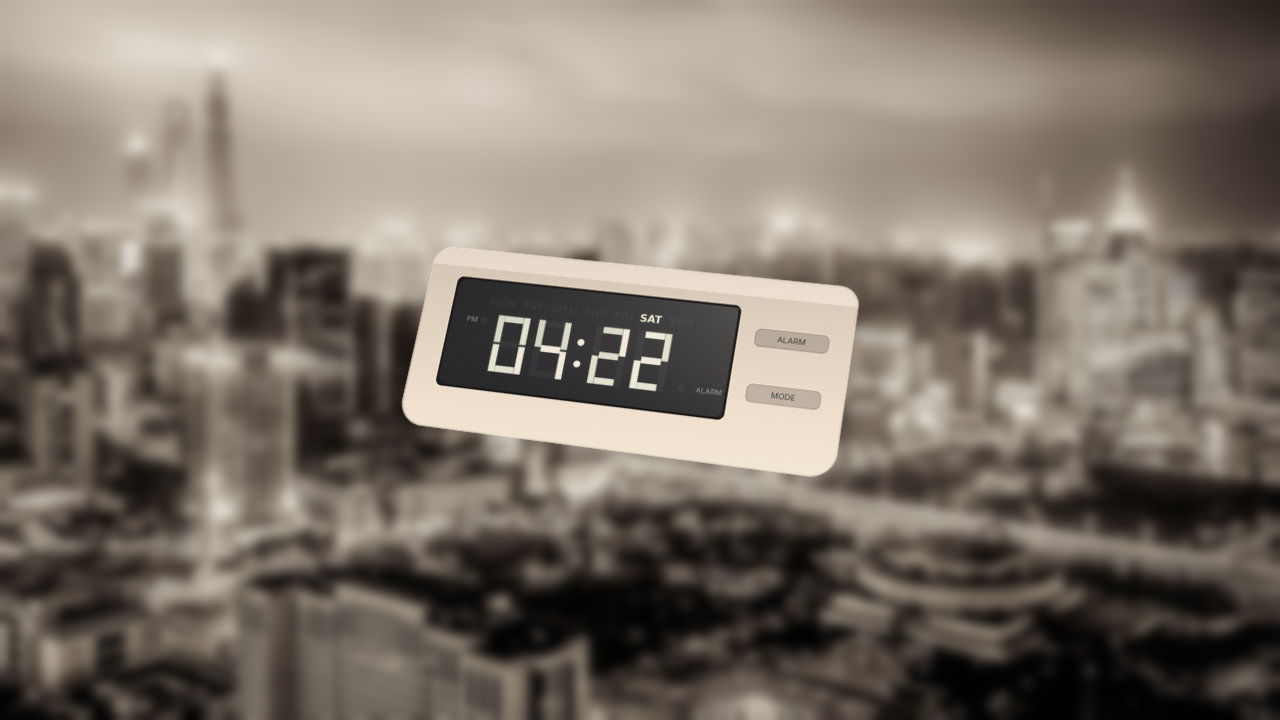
4h22
